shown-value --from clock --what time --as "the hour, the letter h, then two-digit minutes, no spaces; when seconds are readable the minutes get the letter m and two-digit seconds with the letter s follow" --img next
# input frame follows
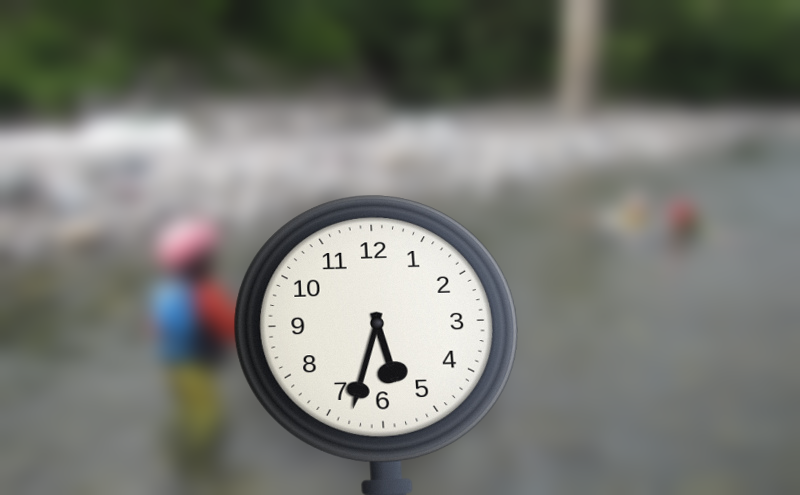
5h33
